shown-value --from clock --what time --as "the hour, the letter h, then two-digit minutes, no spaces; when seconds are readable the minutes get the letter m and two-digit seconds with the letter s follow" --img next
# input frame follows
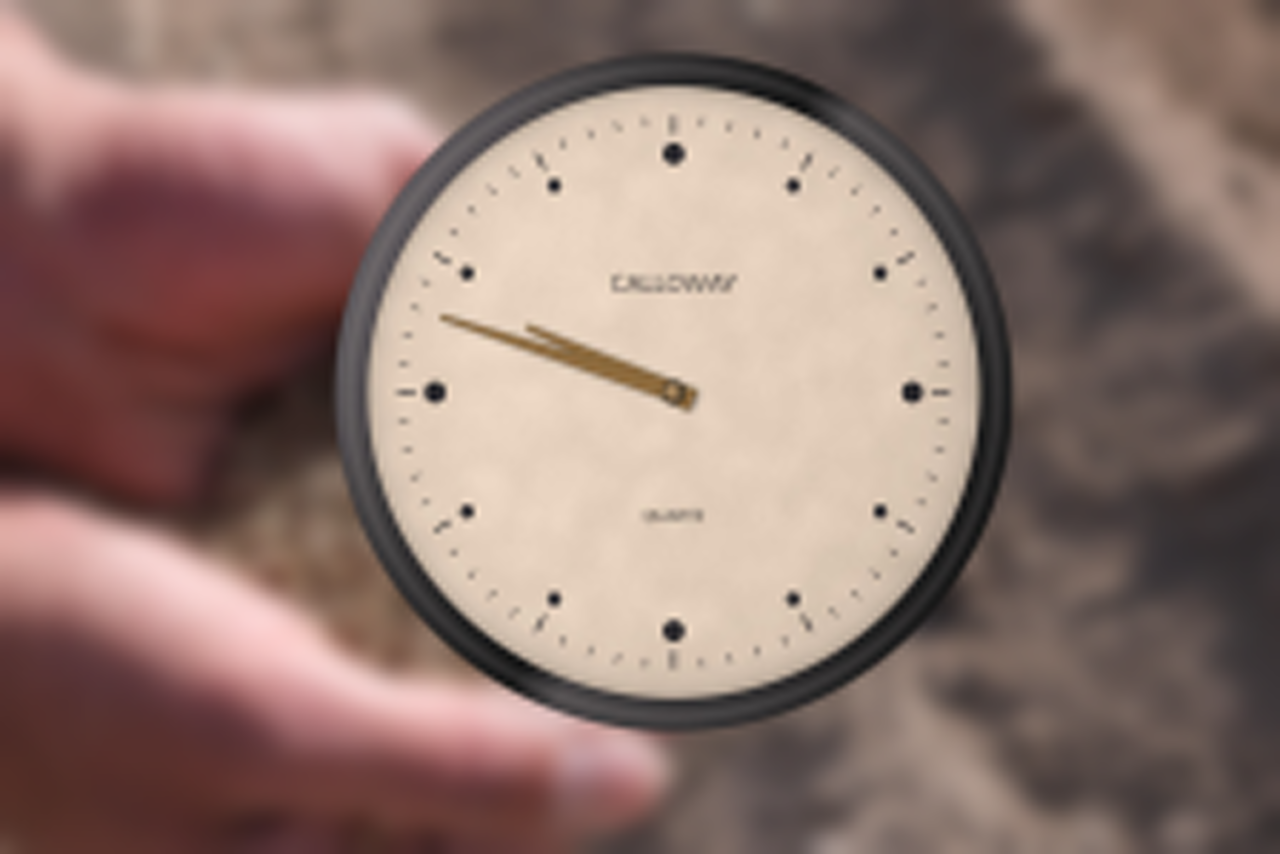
9h48
